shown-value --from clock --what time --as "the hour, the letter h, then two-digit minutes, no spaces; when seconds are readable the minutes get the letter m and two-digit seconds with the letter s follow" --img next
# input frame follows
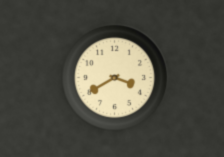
3h40
